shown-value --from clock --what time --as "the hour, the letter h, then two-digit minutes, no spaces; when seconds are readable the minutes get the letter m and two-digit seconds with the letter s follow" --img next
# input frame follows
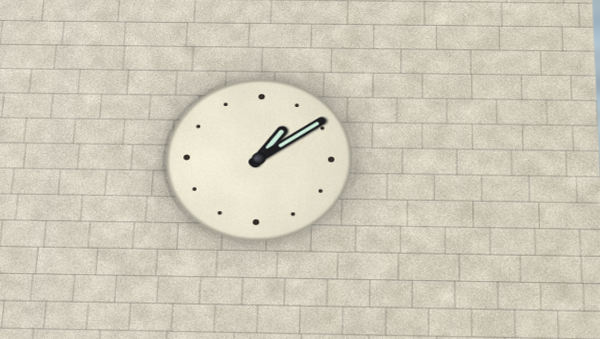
1h09
